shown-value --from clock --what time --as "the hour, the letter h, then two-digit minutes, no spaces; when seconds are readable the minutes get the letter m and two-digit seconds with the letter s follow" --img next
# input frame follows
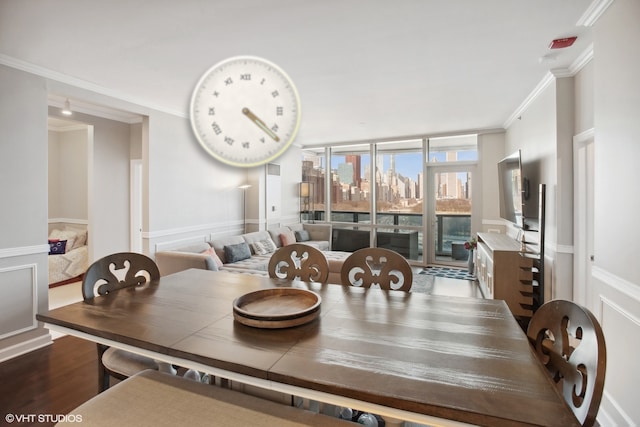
4h22
